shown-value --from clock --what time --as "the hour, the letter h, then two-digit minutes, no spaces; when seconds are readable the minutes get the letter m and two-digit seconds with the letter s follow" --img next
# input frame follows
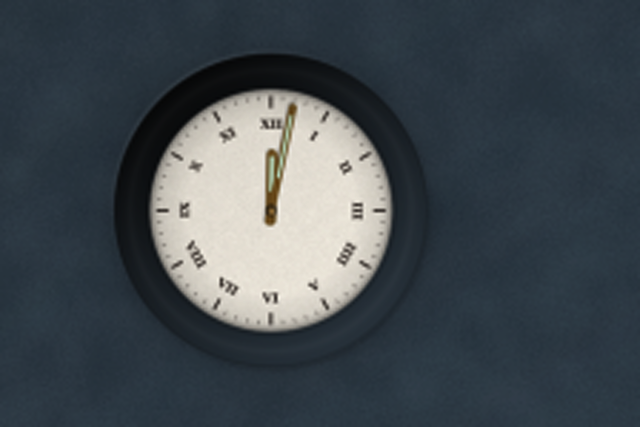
12h02
